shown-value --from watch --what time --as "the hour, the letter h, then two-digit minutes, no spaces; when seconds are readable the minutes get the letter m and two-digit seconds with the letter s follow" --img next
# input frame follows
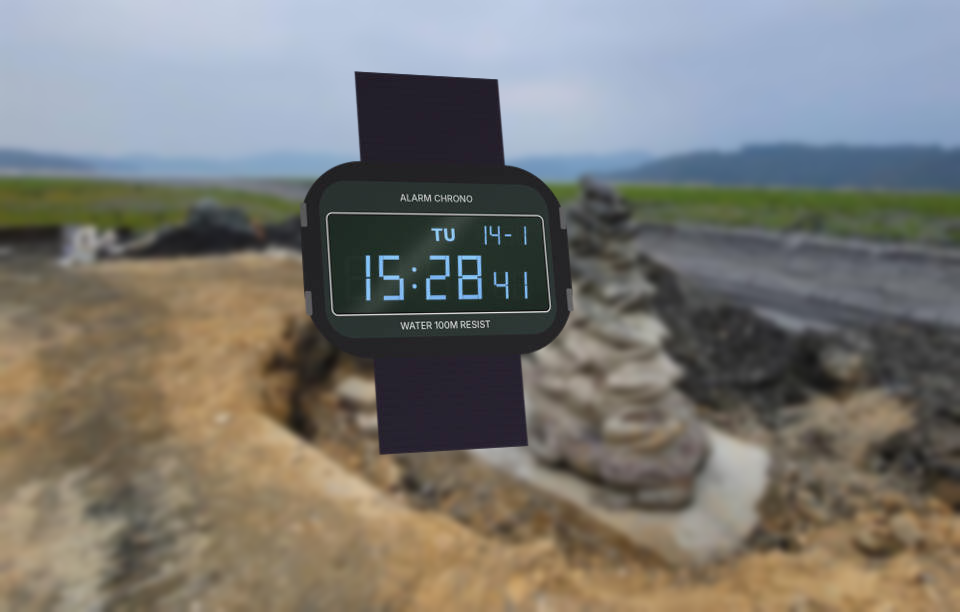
15h28m41s
